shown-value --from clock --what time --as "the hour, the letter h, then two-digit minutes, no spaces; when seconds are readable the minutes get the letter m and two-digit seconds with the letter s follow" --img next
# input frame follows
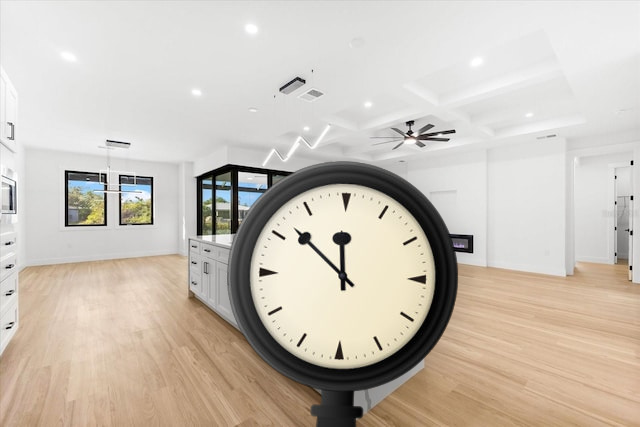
11h52
